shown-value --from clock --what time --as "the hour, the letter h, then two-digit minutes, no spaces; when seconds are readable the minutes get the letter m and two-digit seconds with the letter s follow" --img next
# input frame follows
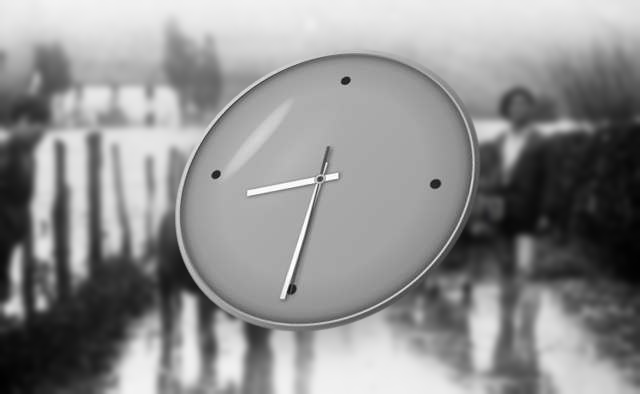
8h30m30s
